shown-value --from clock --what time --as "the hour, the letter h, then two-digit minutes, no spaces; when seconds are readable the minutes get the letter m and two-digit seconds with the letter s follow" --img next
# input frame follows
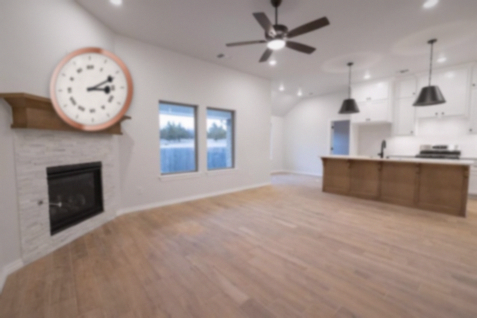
3h11
